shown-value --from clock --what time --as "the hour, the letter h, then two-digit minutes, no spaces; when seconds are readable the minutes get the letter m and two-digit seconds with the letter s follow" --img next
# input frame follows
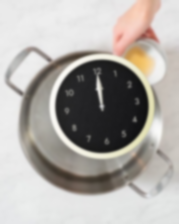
12h00
